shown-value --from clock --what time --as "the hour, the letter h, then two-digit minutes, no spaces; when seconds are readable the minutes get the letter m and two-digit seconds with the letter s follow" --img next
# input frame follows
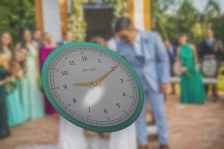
9h10
